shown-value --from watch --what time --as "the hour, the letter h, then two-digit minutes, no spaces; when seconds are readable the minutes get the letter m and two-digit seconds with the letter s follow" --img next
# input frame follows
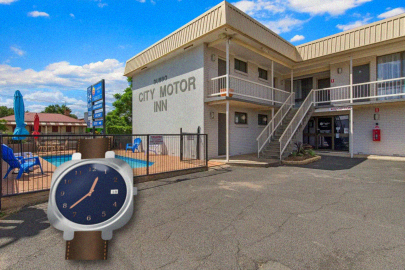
12h38
